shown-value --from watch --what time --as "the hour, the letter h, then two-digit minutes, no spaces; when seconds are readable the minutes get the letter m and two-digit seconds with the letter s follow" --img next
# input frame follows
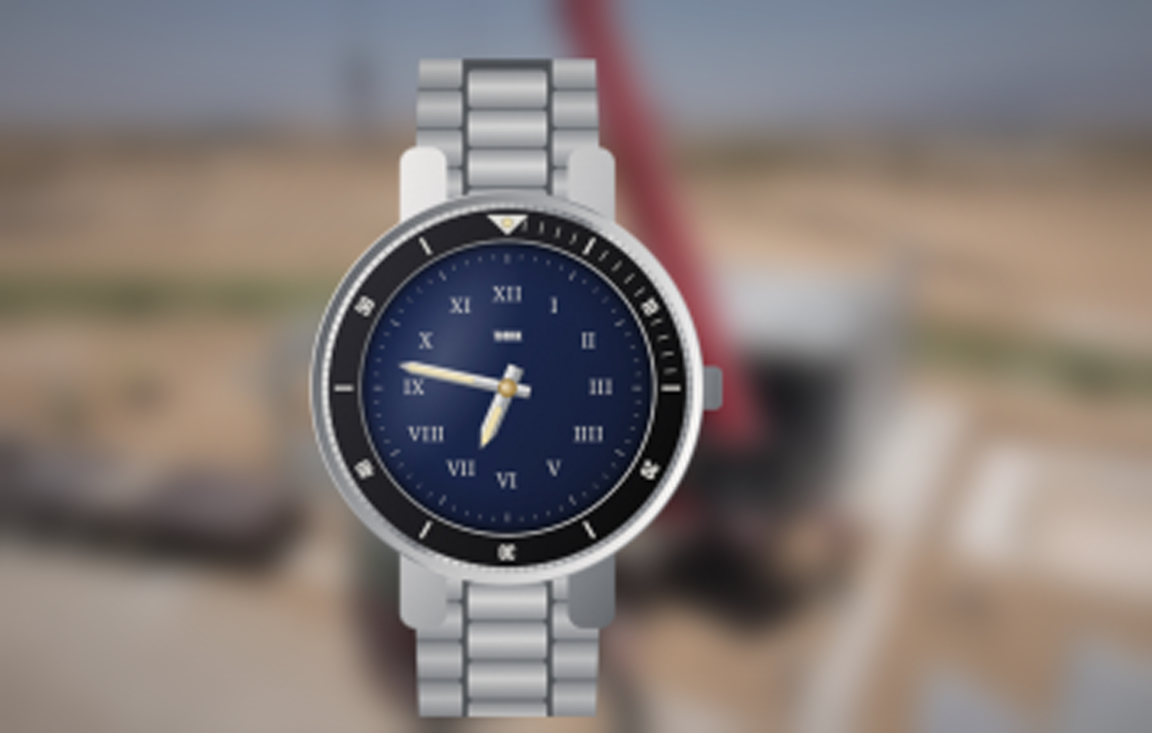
6h47
